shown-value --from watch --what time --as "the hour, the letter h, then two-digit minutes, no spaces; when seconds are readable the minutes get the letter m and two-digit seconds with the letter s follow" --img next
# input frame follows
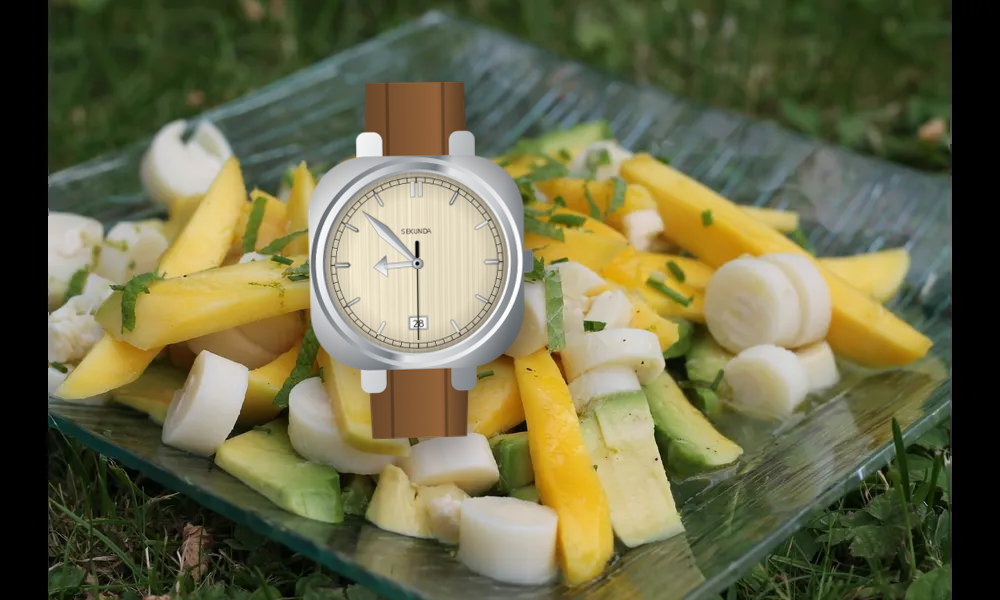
8h52m30s
